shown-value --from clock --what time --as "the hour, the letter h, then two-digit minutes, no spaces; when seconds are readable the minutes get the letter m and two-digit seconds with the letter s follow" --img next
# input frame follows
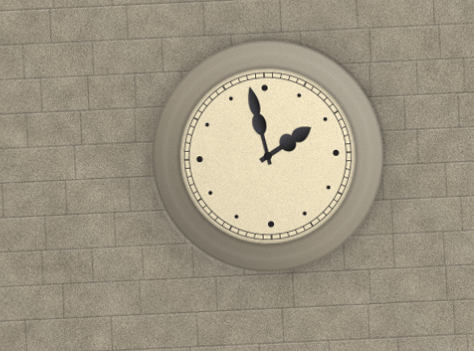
1h58
